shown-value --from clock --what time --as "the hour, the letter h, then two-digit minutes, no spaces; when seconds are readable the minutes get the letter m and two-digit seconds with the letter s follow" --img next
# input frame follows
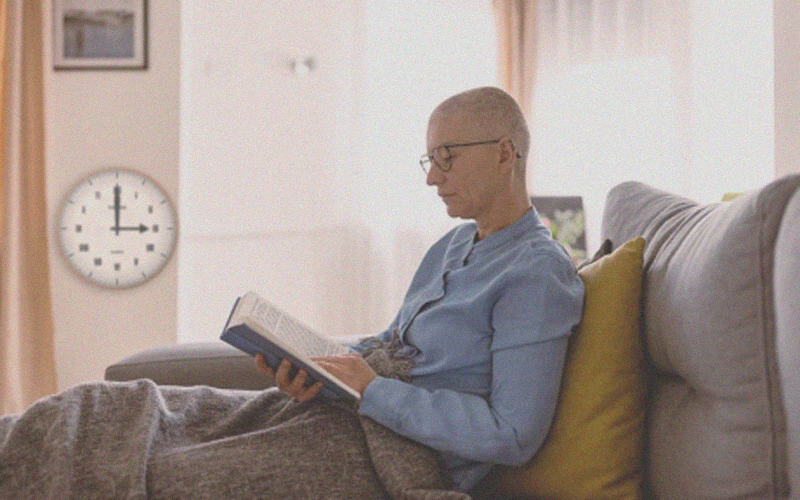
3h00
